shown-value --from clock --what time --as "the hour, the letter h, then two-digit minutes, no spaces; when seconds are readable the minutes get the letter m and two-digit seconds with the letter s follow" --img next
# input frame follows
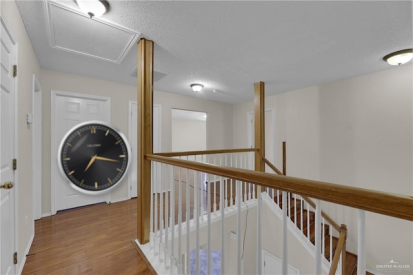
7h17
